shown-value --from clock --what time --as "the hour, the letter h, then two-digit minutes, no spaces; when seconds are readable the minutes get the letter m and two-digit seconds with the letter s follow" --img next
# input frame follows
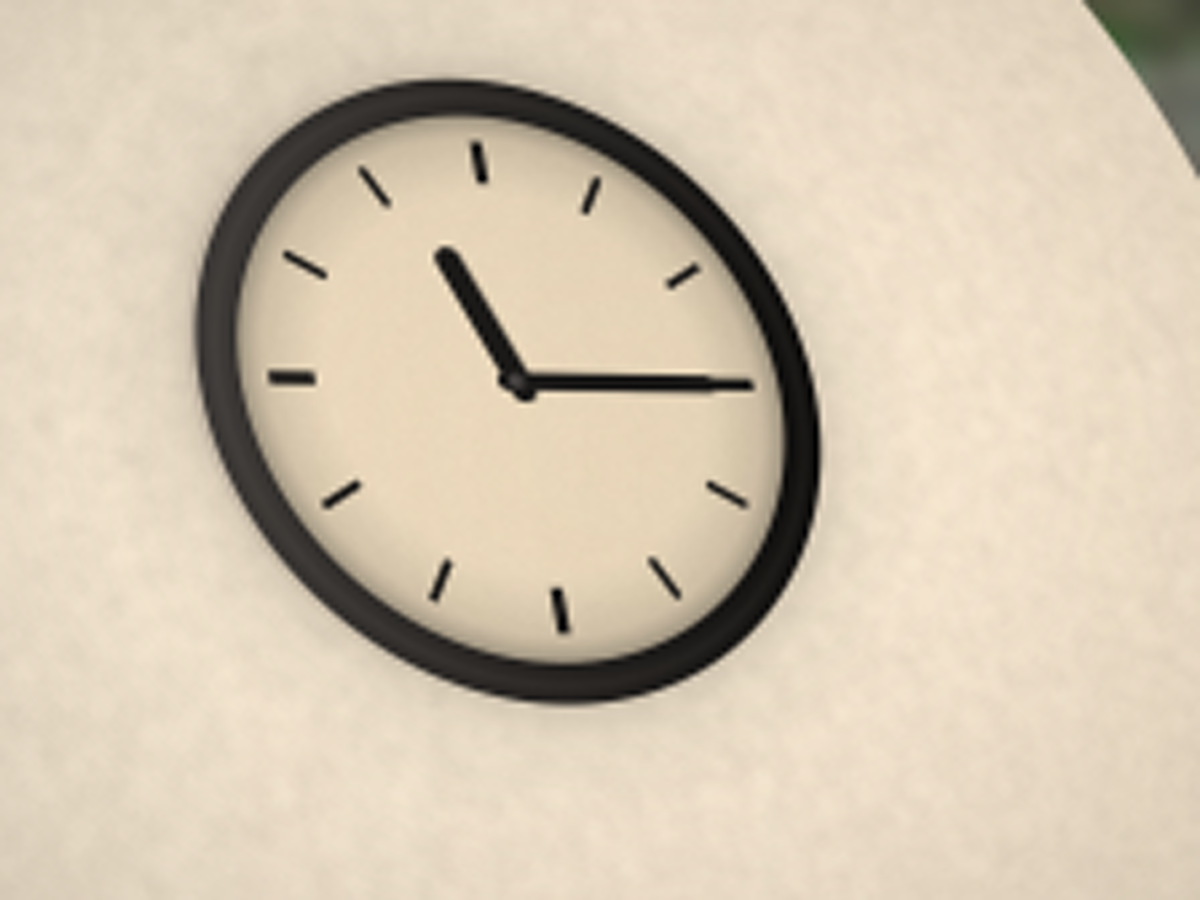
11h15
